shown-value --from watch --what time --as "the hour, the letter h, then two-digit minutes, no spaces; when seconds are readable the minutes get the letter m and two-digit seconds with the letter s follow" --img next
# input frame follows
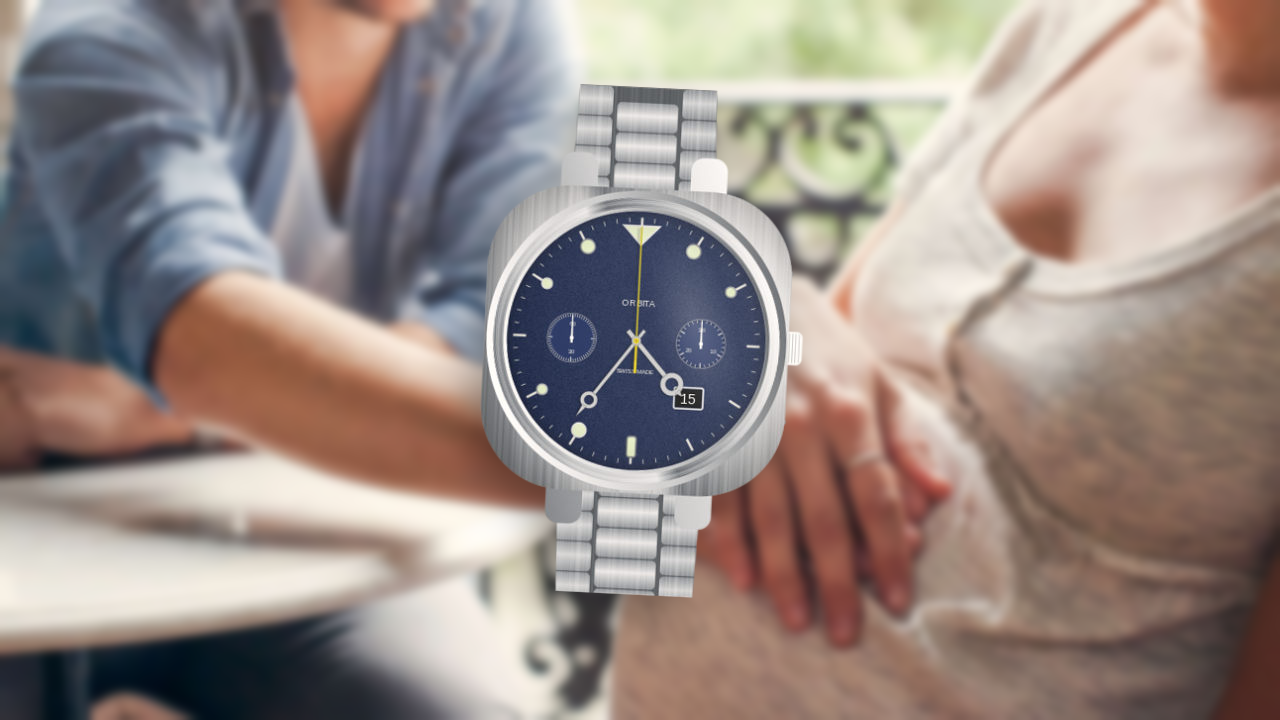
4h36
